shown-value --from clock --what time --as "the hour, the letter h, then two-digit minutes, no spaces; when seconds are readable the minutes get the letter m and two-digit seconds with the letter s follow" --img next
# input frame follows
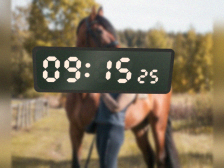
9h15m25s
